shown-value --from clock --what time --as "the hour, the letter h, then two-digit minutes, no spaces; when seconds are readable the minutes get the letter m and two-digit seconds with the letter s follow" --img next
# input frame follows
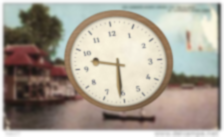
9h31
